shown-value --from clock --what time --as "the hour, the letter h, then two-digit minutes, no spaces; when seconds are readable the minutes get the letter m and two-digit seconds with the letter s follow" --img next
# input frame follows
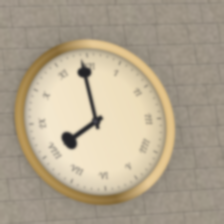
7h59
